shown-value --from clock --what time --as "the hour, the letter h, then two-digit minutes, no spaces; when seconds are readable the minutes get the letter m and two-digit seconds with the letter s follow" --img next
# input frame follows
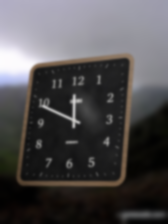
11h49
